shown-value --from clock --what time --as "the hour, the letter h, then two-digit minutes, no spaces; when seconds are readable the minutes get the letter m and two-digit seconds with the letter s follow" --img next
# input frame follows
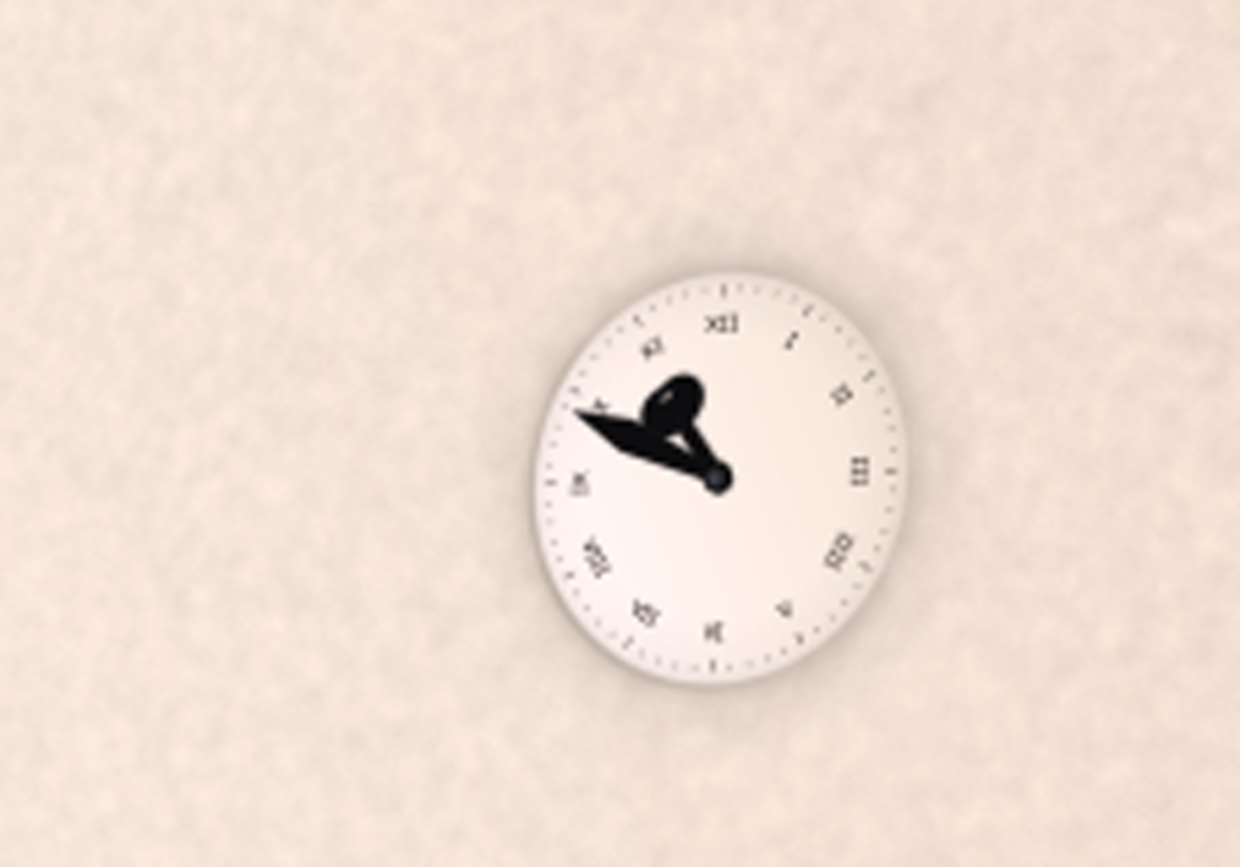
10h49
